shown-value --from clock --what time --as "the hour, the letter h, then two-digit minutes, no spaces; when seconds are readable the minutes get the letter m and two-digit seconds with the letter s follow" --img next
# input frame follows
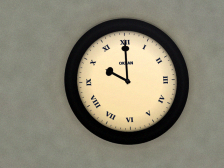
10h00
